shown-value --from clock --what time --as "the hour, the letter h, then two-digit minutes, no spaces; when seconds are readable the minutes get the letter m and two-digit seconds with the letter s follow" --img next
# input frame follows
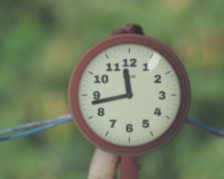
11h43
